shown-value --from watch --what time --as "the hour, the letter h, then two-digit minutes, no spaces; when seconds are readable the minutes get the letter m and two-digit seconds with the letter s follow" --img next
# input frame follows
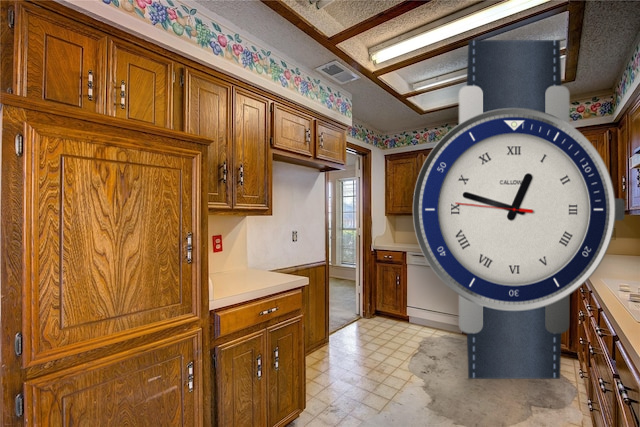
12h47m46s
